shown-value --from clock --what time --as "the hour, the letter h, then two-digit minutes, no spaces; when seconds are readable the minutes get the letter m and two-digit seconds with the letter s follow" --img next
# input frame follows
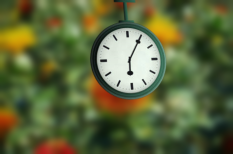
6h05
